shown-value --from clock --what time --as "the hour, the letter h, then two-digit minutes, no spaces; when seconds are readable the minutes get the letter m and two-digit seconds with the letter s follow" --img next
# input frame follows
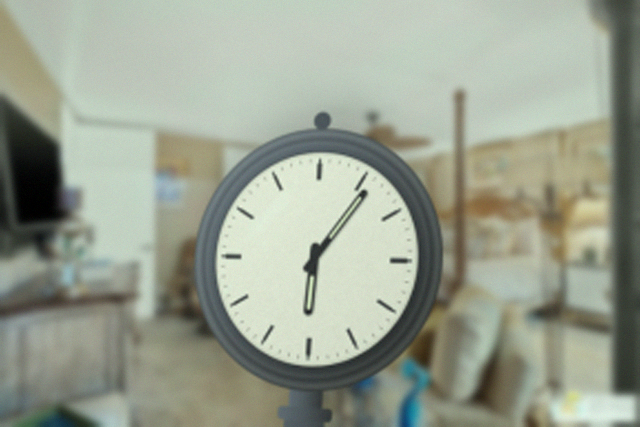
6h06
